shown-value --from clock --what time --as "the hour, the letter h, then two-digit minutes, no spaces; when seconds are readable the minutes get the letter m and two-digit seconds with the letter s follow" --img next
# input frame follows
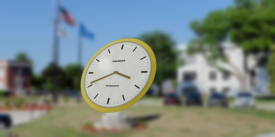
3h41
